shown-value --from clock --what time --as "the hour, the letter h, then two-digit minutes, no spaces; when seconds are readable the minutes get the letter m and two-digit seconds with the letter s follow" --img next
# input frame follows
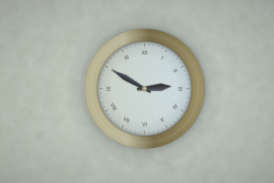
2h50
